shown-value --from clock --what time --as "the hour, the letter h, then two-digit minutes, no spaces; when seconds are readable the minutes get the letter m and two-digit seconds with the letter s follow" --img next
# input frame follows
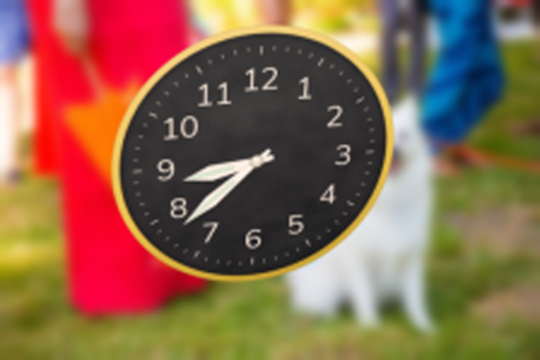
8h38
